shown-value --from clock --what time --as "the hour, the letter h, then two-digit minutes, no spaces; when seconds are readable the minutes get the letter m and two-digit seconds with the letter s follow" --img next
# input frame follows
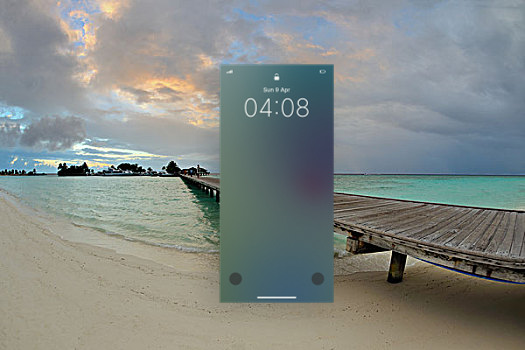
4h08
